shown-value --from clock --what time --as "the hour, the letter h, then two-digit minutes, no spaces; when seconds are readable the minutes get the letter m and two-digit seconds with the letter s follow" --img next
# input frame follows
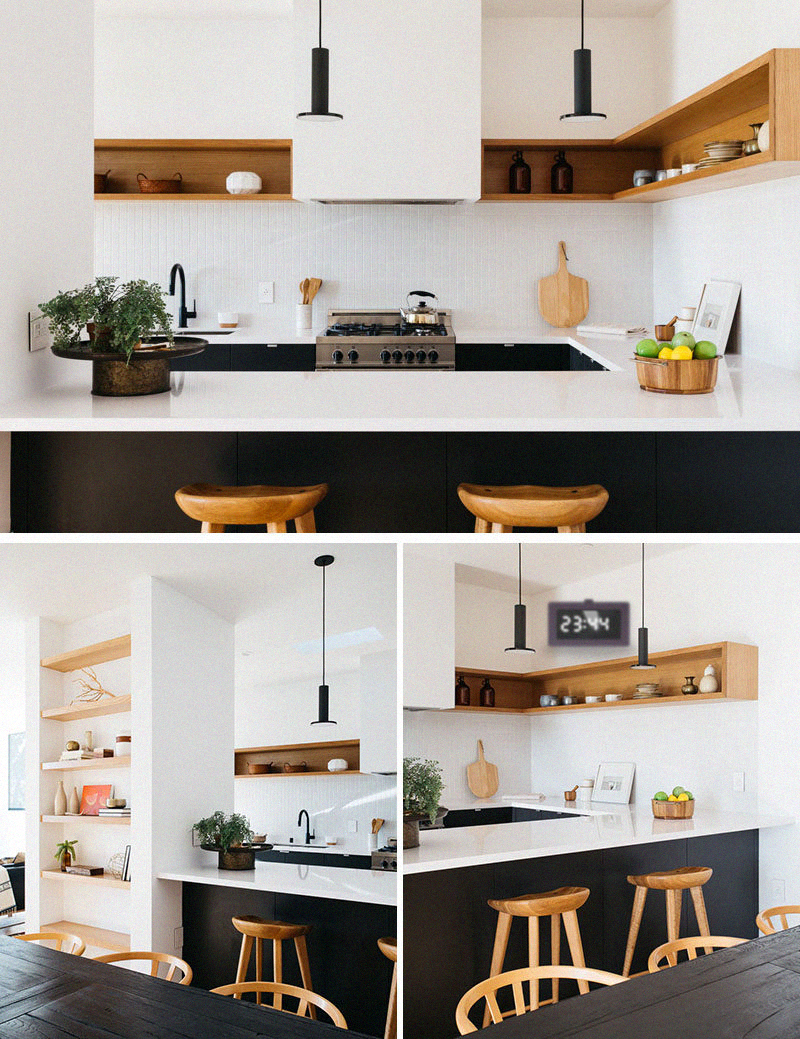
23h44
